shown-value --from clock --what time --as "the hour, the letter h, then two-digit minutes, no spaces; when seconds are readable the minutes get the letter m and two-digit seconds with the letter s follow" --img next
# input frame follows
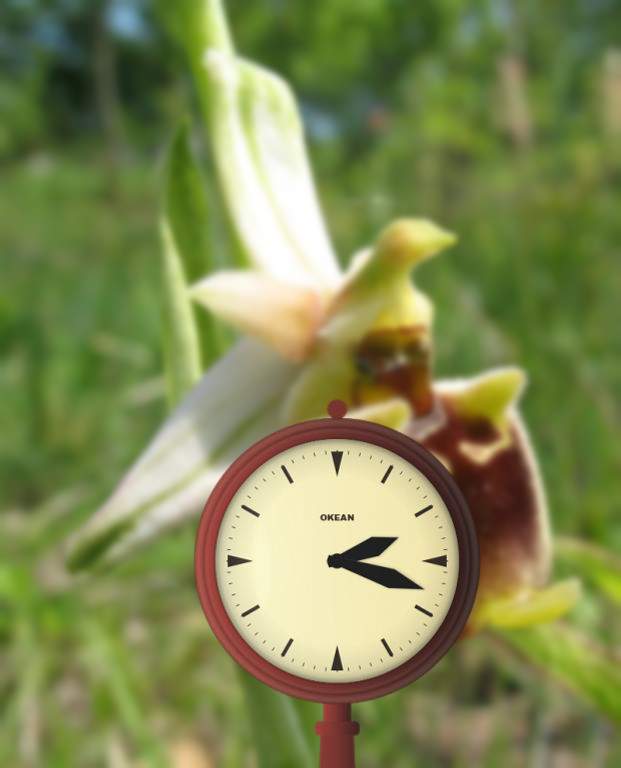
2h18
